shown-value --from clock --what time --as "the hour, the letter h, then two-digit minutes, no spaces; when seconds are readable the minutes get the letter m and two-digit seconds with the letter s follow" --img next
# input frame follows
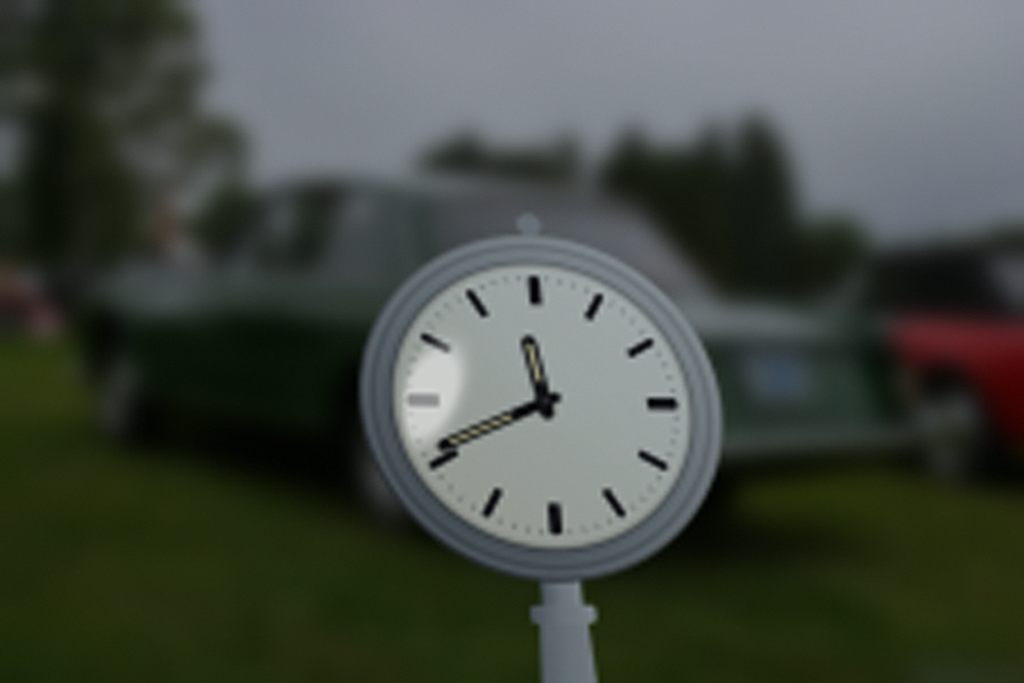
11h41
